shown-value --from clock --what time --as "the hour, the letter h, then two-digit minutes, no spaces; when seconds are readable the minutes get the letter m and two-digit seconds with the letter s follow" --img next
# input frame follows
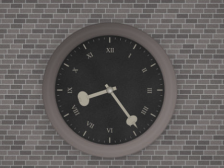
8h24
